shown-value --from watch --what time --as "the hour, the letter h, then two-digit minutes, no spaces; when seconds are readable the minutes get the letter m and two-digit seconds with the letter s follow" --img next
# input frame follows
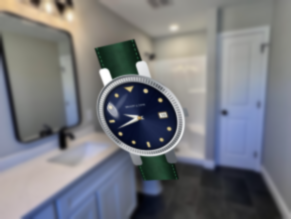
9h42
